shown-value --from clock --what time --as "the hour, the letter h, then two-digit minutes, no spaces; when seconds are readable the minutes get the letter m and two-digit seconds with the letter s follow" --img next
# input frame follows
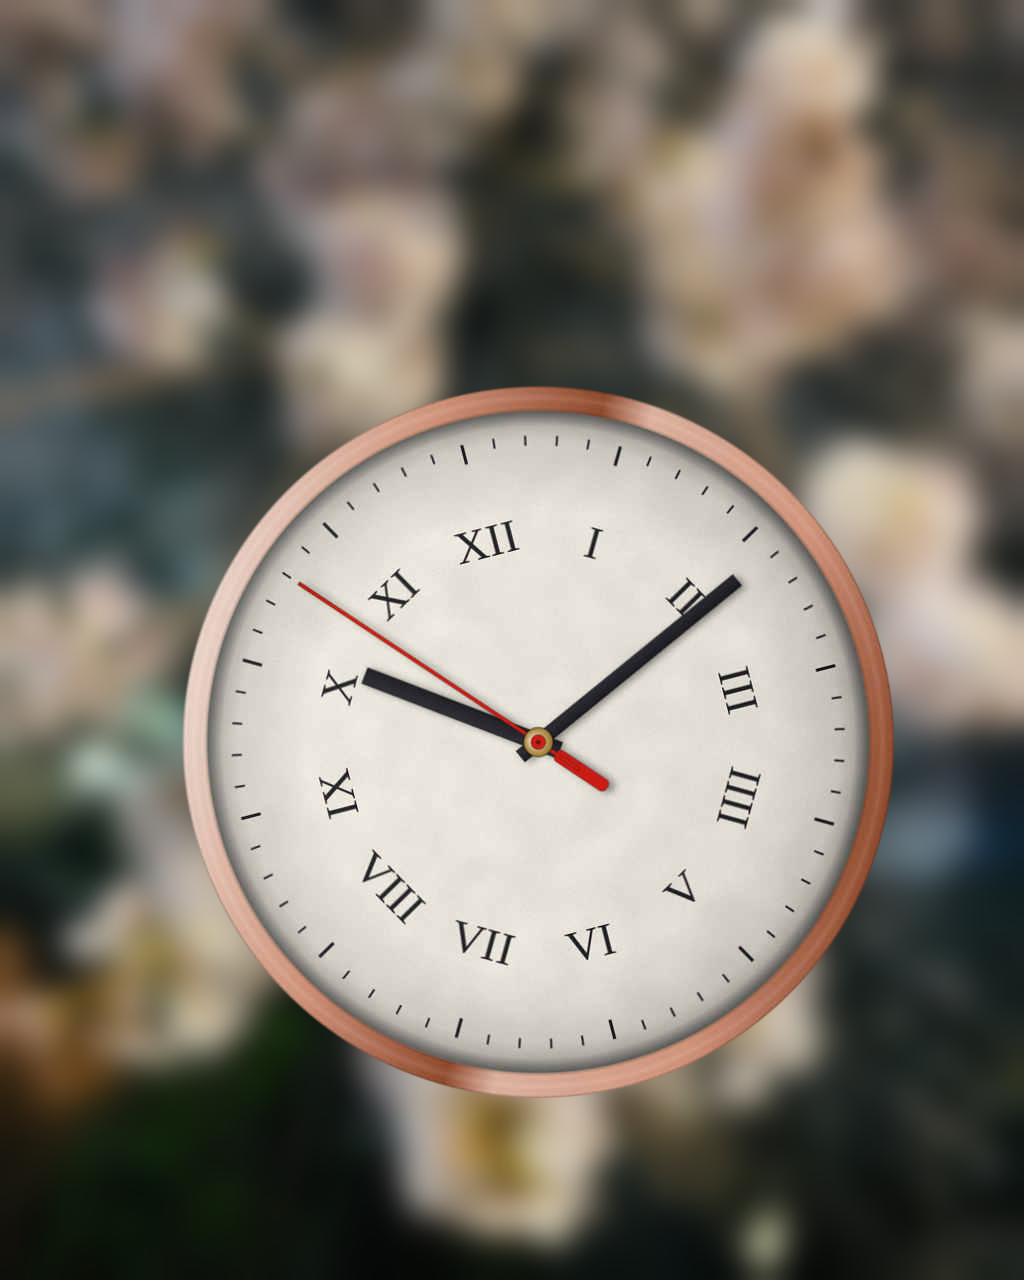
10h10m53s
